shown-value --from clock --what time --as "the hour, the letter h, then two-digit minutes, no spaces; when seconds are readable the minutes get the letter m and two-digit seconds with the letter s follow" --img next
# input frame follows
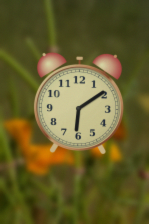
6h09
